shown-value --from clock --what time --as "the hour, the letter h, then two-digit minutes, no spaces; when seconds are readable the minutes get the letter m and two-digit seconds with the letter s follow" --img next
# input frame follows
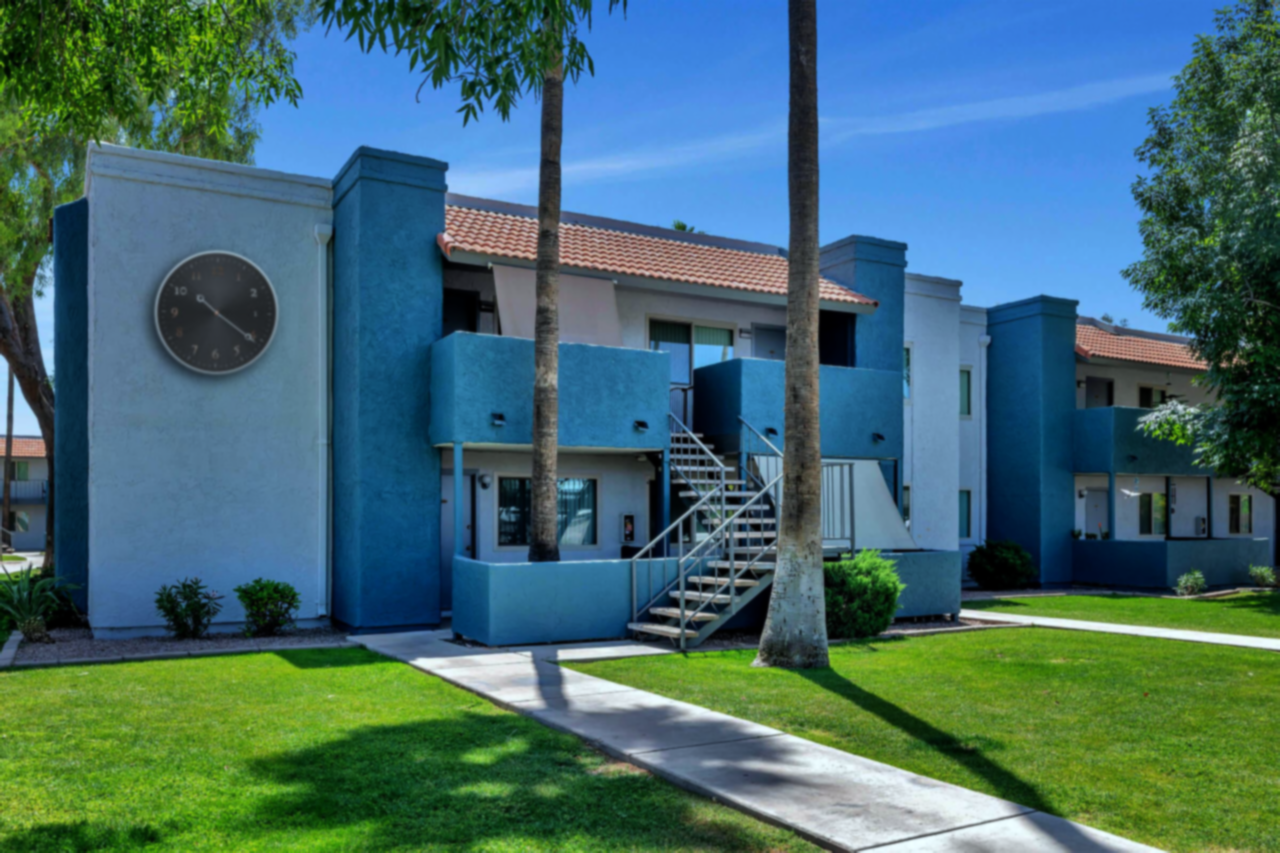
10h21
